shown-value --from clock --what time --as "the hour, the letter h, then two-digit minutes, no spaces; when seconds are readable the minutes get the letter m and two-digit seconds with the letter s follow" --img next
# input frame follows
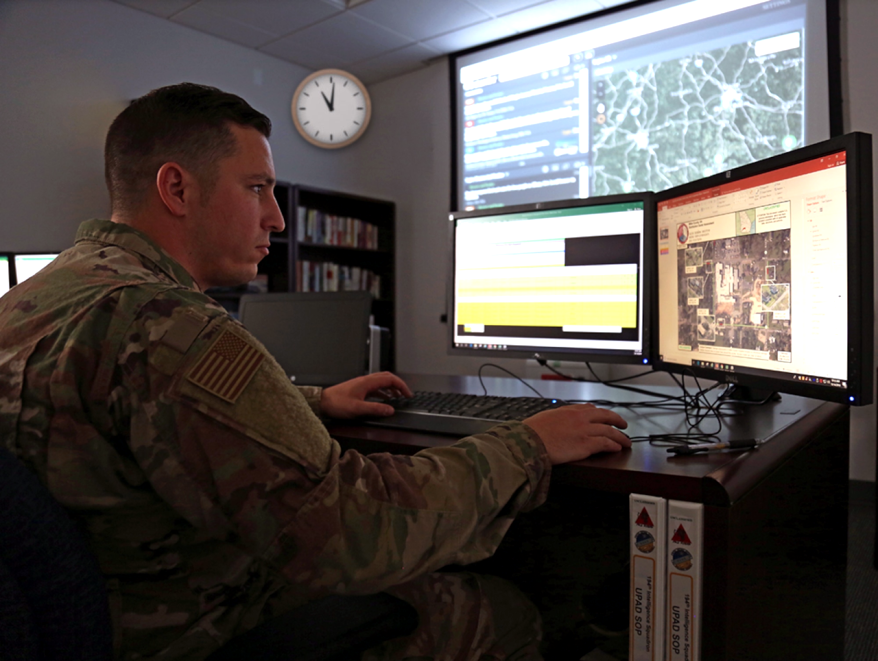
11h01
